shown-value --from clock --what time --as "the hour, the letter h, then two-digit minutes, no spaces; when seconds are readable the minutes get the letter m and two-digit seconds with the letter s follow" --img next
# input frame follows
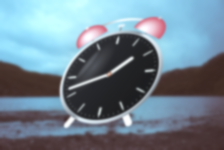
1h42
